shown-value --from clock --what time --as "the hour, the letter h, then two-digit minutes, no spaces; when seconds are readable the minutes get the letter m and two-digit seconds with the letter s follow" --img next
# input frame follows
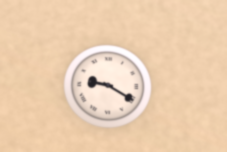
9h20
